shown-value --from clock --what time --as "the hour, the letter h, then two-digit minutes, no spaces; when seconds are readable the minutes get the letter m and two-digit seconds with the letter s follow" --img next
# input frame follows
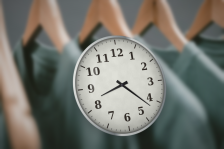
8h22
